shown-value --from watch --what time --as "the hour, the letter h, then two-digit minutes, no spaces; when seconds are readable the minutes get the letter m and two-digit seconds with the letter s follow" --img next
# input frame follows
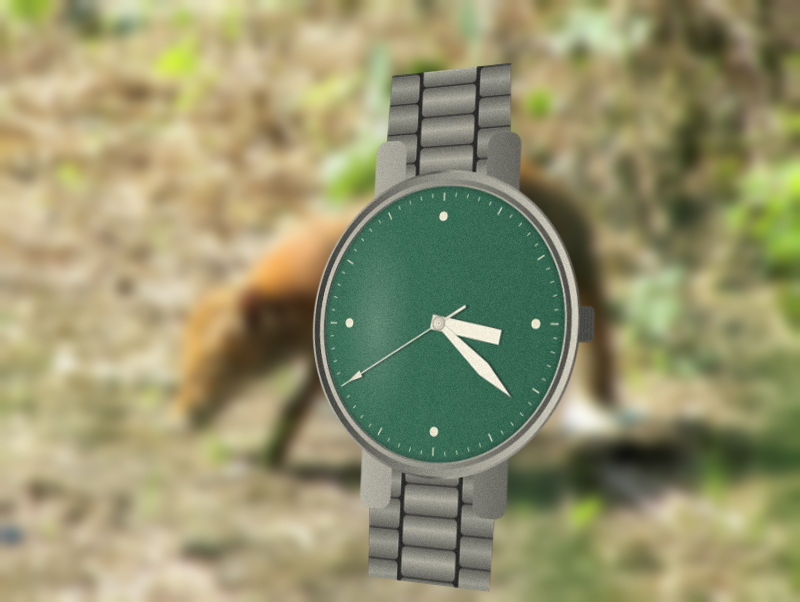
3h21m40s
